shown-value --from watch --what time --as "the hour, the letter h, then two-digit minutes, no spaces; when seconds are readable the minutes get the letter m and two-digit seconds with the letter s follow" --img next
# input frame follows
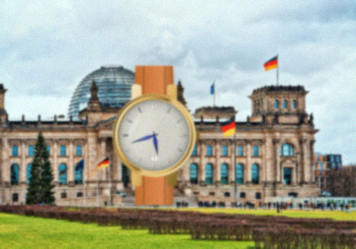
5h42
